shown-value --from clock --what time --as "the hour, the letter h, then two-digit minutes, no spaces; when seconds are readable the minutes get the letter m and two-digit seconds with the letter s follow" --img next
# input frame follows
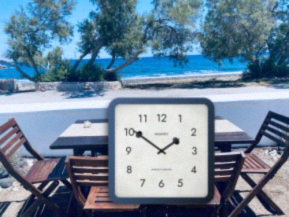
1h51
